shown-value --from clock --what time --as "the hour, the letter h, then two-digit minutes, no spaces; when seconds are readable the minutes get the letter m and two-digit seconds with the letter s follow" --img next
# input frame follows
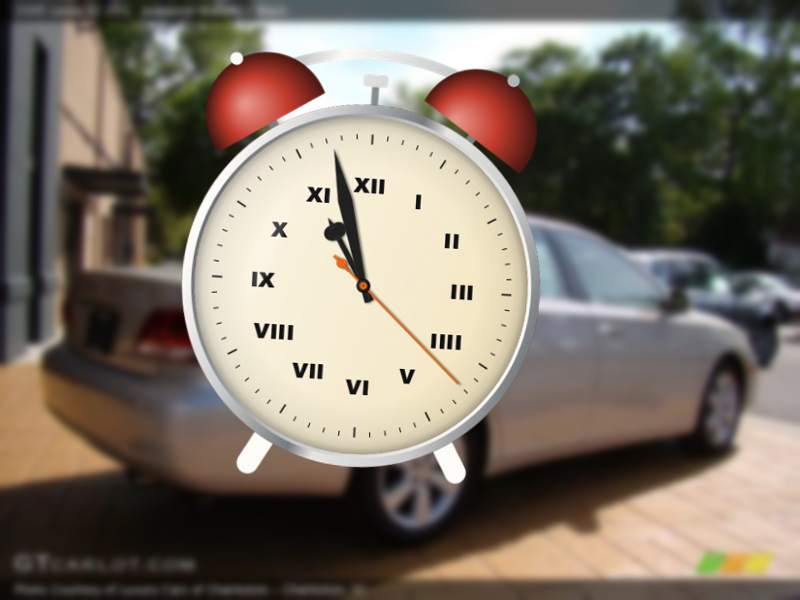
10h57m22s
